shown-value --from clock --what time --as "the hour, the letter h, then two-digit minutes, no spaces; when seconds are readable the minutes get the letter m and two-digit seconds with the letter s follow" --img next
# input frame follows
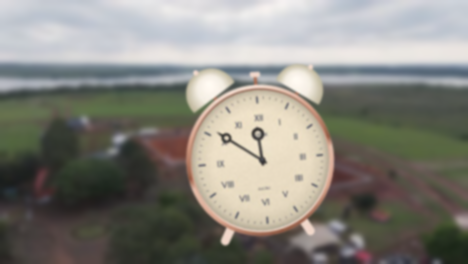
11h51
